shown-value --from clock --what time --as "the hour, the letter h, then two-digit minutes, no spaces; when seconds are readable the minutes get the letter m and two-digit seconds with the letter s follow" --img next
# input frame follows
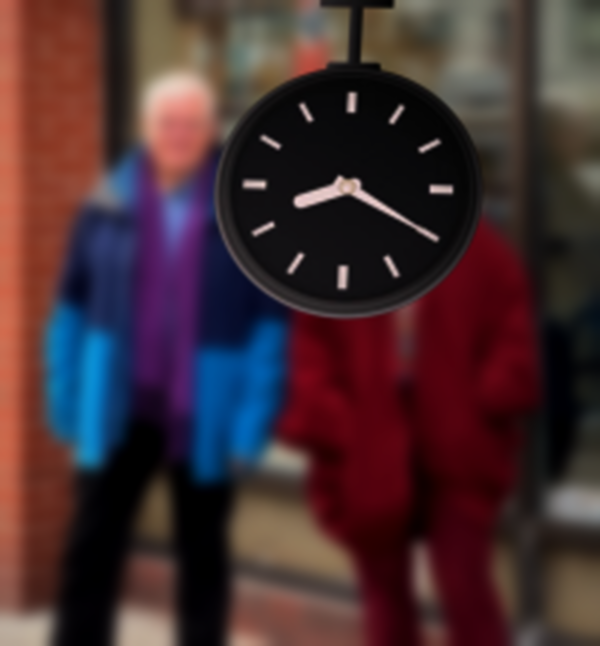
8h20
